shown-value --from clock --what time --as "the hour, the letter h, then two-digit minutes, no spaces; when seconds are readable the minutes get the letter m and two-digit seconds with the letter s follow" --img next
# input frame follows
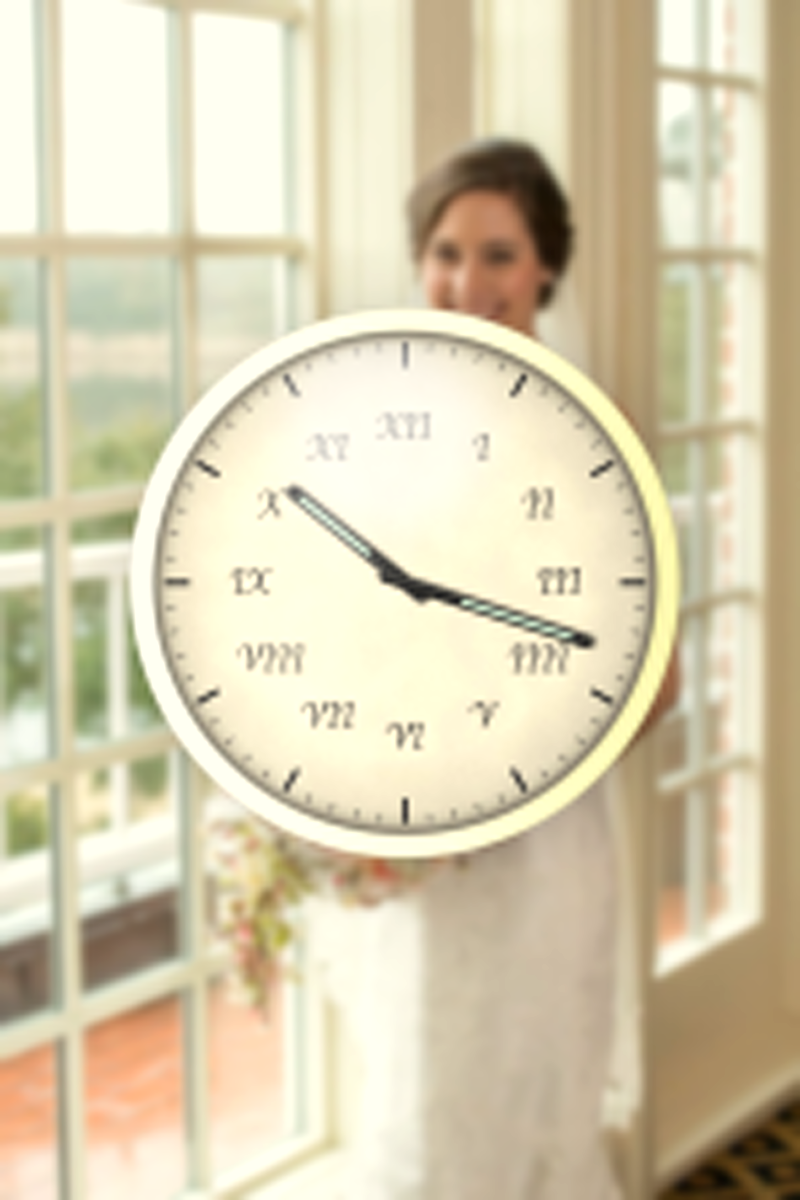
10h18
